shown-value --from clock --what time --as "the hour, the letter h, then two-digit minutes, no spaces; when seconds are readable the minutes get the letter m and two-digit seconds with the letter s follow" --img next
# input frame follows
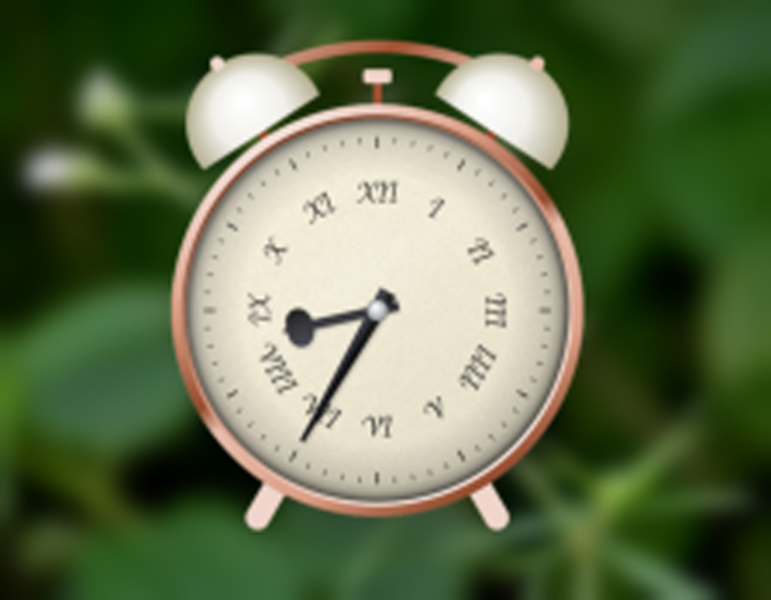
8h35
